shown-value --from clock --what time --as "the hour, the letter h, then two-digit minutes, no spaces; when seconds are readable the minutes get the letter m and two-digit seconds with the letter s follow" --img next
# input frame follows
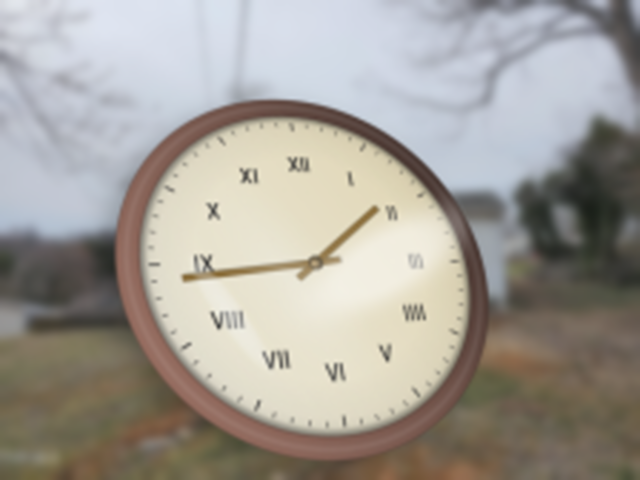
1h44
